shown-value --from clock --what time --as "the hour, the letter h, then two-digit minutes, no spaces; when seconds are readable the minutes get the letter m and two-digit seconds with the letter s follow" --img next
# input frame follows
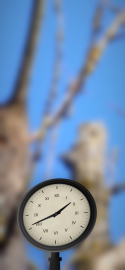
1h41
